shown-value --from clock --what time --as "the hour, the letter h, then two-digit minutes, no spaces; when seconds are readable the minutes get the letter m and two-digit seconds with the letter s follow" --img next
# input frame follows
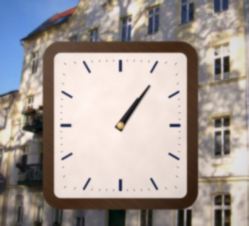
1h06
